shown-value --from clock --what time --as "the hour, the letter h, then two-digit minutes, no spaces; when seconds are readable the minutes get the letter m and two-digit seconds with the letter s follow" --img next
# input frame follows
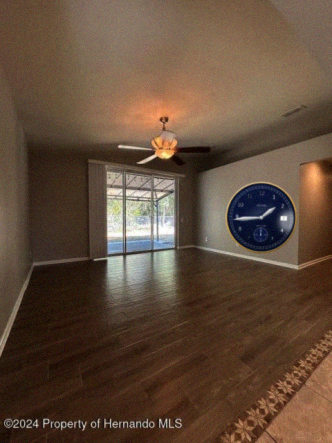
1h44
